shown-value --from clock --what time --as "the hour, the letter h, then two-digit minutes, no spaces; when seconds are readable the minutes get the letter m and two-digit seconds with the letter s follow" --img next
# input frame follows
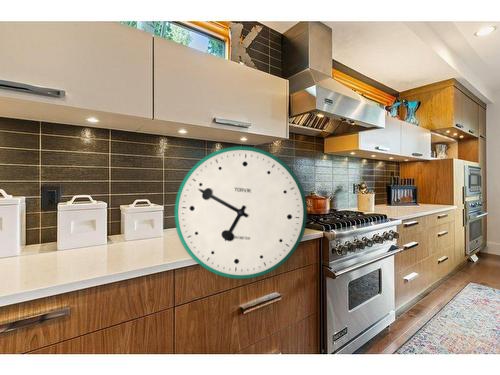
6h49
